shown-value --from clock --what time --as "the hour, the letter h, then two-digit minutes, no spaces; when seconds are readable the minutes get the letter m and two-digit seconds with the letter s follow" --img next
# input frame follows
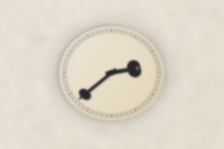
2h38
